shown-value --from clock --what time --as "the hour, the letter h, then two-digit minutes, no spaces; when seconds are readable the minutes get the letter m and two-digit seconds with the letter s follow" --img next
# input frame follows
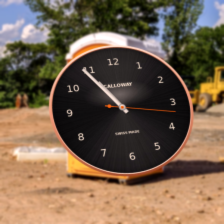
10h54m17s
